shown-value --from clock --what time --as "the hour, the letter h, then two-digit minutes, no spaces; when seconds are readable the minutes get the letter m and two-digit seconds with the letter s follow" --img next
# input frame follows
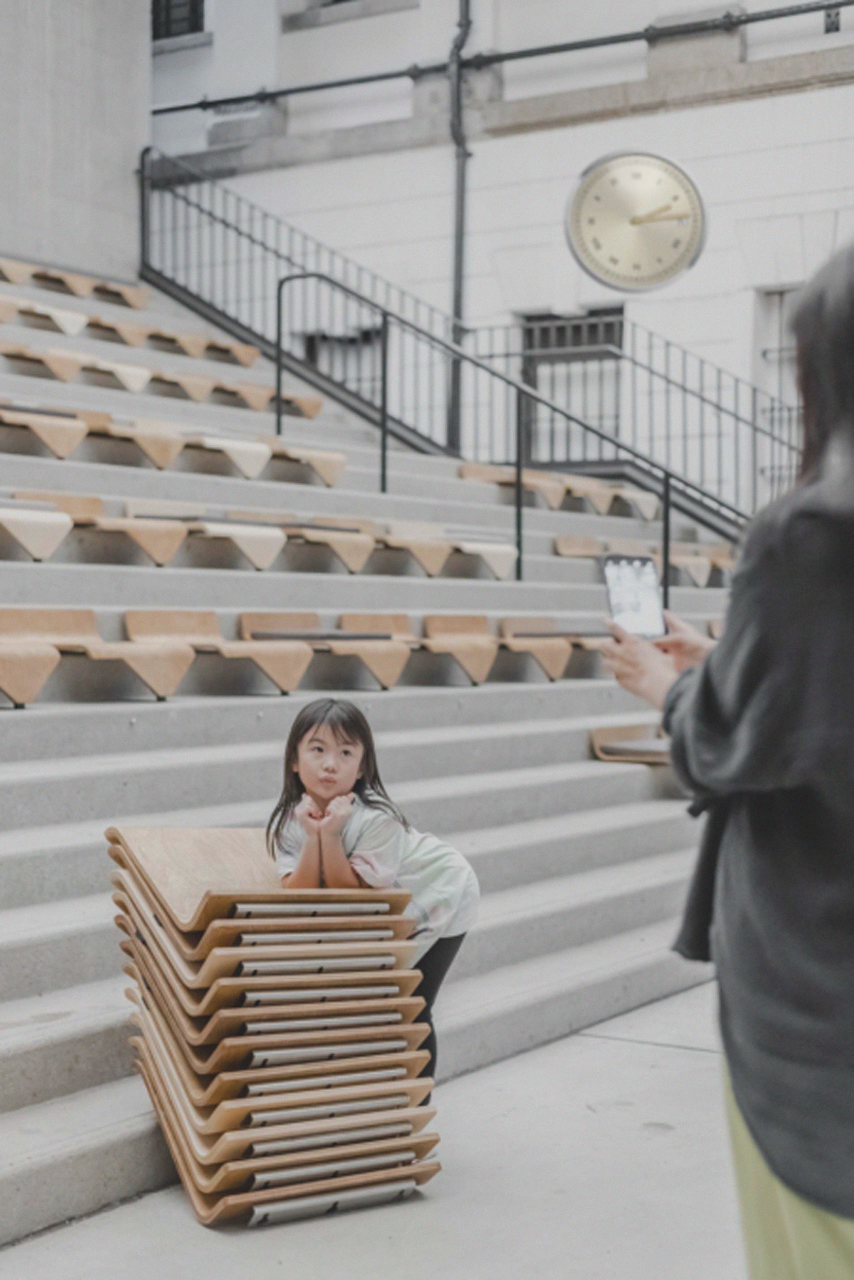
2h14
